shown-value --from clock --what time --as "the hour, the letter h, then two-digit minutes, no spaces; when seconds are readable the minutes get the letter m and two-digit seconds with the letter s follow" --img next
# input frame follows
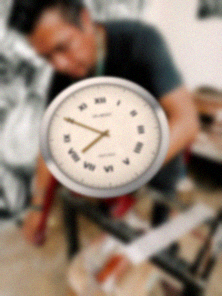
7h50
